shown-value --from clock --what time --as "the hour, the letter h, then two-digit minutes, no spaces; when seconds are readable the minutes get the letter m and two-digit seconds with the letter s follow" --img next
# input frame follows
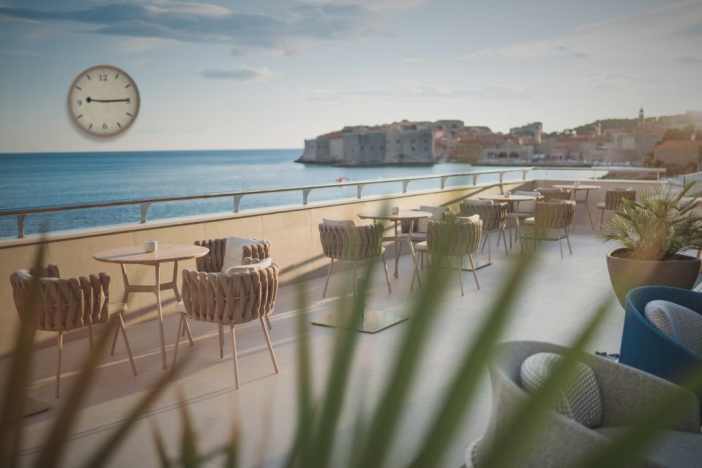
9h15
